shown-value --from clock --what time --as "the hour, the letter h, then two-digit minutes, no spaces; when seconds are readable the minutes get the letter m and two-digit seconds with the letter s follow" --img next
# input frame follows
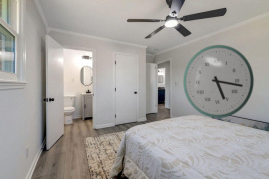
5h17
